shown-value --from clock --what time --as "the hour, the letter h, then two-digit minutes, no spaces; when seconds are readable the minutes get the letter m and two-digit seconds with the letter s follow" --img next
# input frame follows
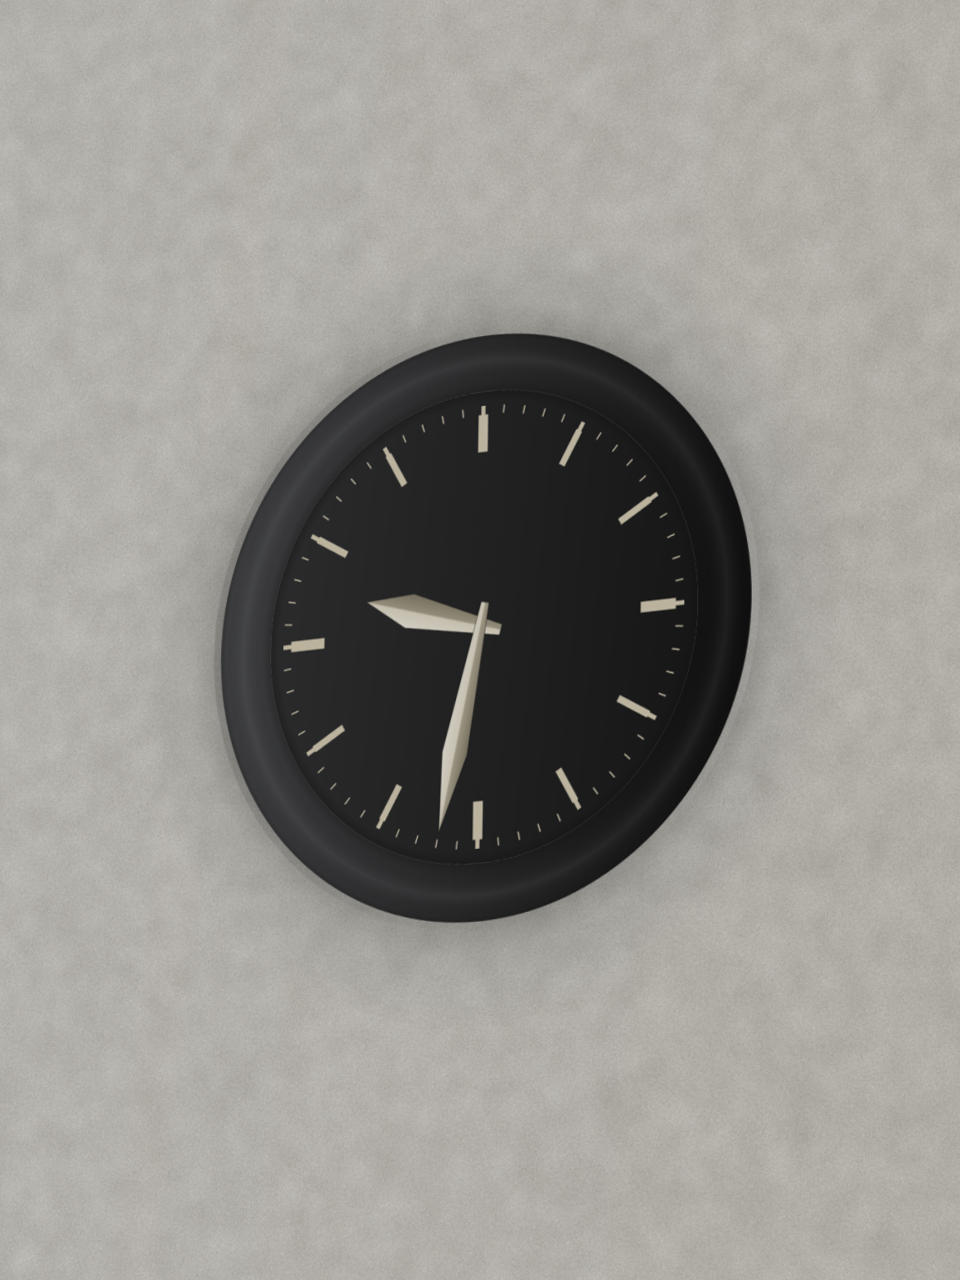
9h32
